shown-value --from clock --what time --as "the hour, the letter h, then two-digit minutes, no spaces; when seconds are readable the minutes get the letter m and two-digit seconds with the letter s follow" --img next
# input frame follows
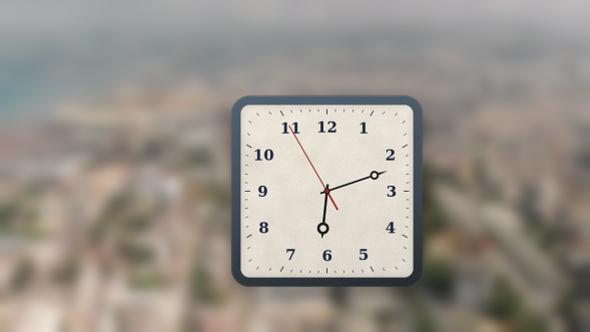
6h11m55s
